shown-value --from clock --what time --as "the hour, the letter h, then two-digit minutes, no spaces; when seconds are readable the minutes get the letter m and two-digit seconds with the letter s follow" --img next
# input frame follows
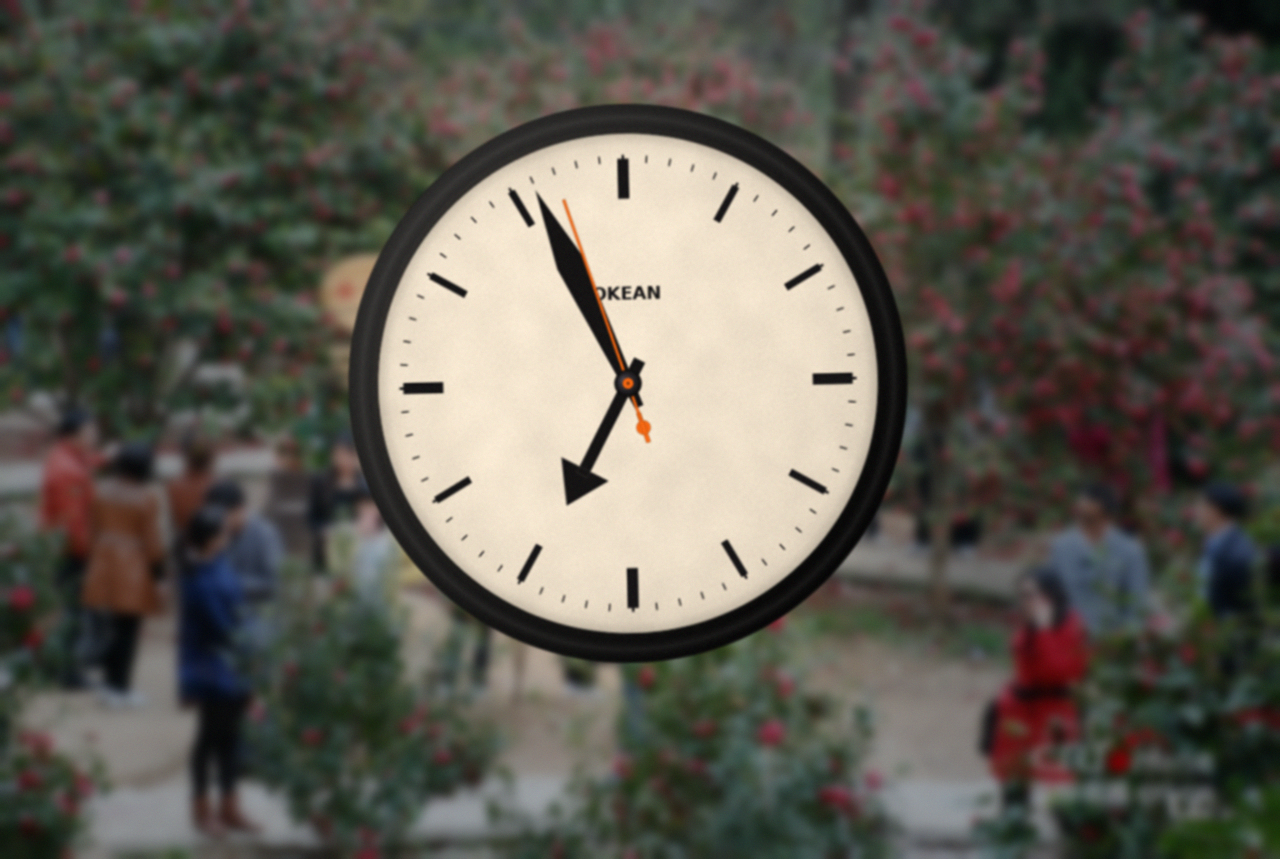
6h55m57s
